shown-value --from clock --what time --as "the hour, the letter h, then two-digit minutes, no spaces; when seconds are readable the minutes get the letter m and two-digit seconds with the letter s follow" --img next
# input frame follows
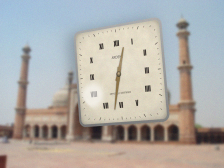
12h32
